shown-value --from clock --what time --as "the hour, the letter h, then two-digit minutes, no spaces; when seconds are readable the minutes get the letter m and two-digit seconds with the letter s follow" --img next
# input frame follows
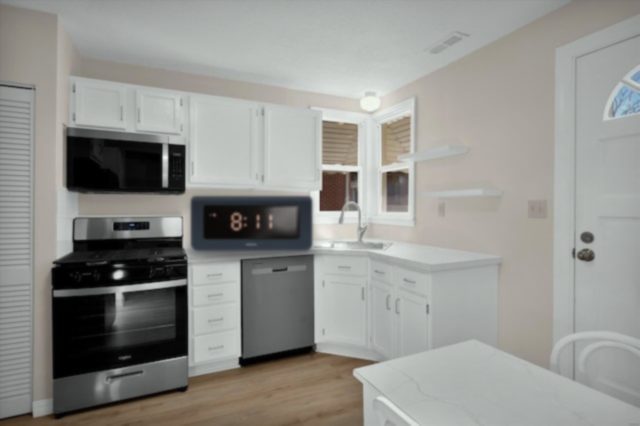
8h11
